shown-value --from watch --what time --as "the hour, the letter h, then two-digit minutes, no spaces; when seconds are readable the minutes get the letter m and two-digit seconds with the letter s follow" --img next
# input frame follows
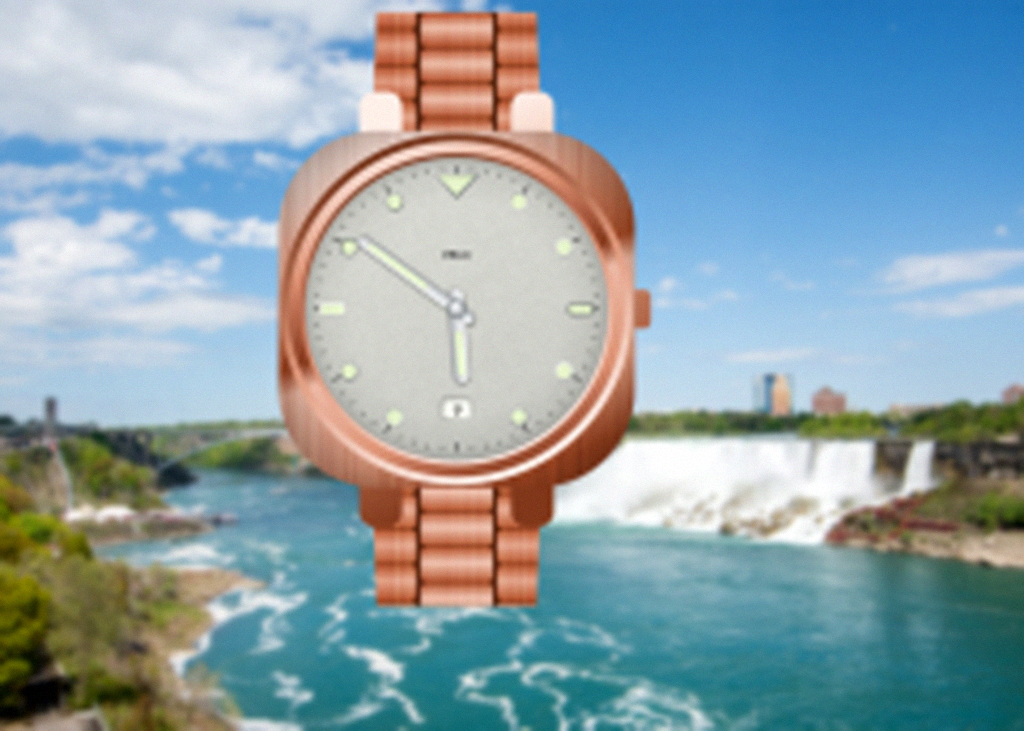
5h51
